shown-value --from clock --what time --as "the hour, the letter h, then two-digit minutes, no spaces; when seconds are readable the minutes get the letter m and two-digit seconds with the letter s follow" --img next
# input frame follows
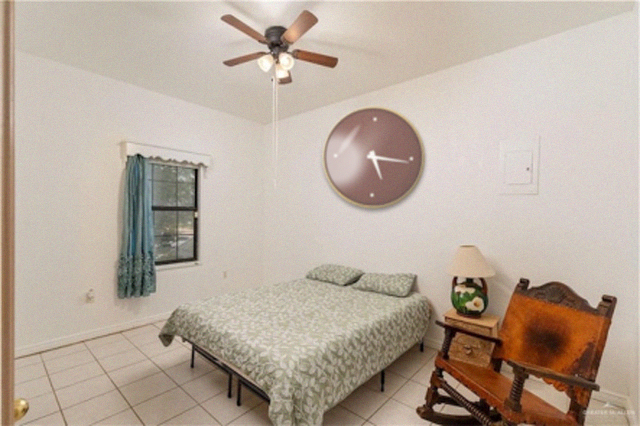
5h16
